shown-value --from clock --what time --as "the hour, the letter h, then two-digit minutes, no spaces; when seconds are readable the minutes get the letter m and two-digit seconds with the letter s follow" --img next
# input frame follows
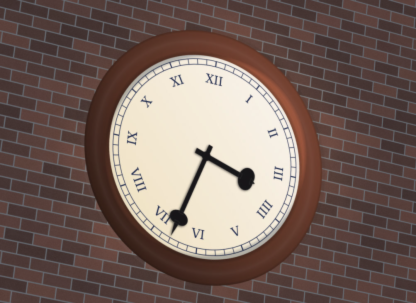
3h33
